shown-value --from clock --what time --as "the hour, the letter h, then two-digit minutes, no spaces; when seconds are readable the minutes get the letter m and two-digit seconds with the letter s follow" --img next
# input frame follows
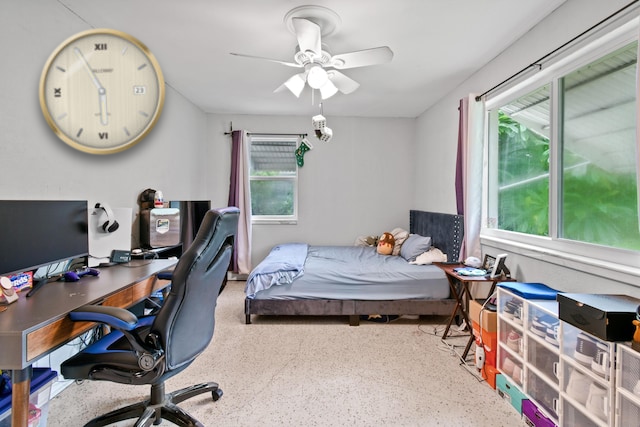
5h55
